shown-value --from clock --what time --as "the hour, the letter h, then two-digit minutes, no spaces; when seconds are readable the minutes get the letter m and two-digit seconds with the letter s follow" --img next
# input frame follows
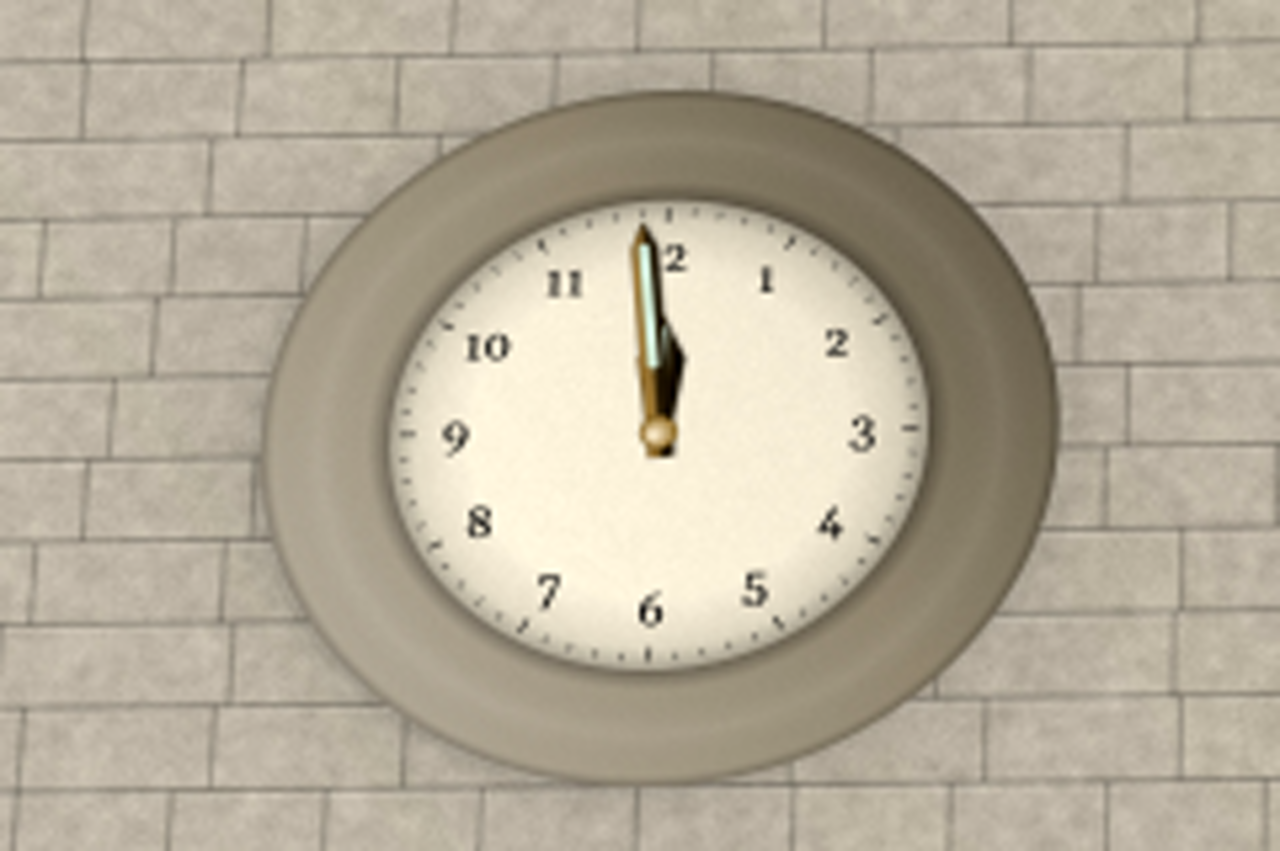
11h59
